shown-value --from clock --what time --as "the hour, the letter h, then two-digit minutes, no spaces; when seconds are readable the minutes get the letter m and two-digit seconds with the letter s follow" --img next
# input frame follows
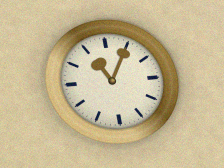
11h05
